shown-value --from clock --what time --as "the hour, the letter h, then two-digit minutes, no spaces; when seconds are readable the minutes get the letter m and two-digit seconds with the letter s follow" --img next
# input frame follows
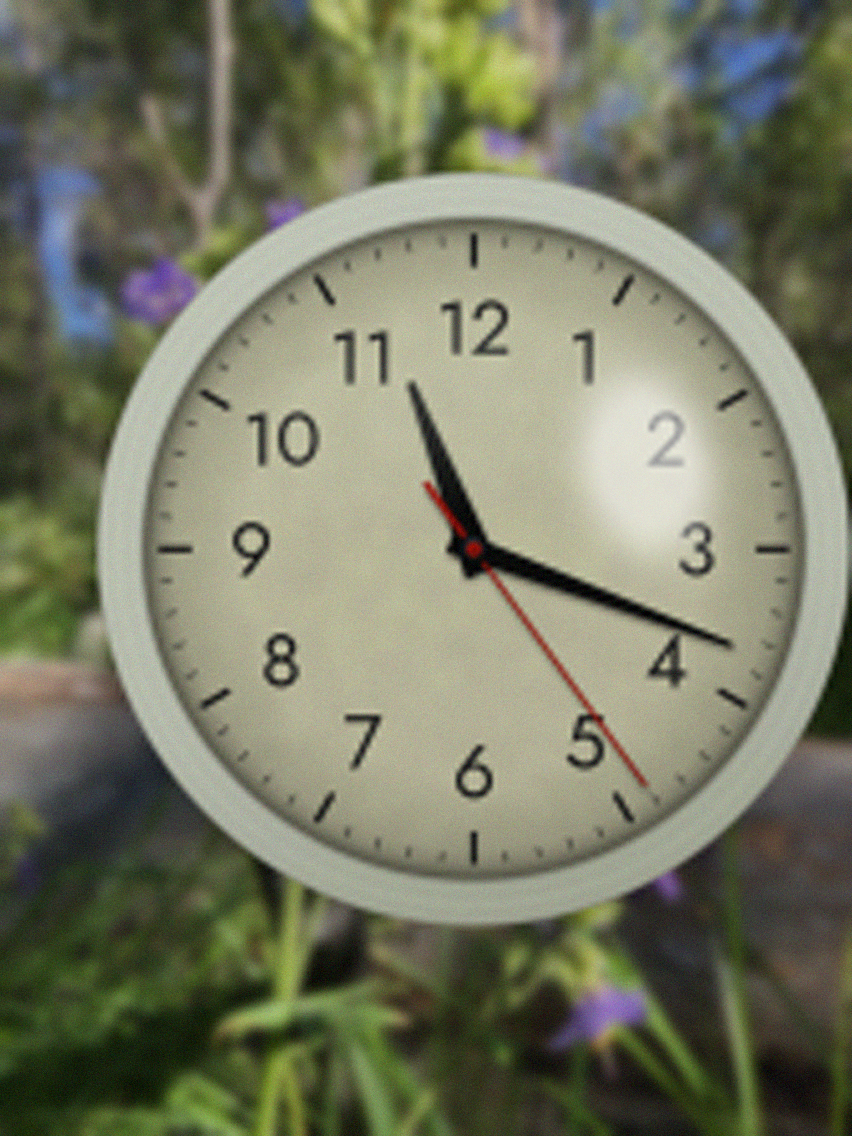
11h18m24s
